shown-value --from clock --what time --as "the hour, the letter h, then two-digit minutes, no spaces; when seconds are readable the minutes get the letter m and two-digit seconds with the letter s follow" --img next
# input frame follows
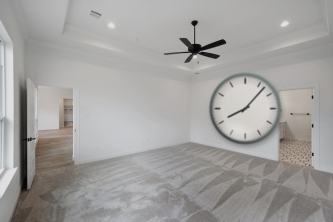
8h07
